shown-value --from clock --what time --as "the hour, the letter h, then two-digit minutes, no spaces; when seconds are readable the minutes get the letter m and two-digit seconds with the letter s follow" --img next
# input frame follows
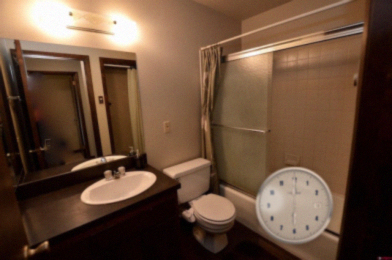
6h00
